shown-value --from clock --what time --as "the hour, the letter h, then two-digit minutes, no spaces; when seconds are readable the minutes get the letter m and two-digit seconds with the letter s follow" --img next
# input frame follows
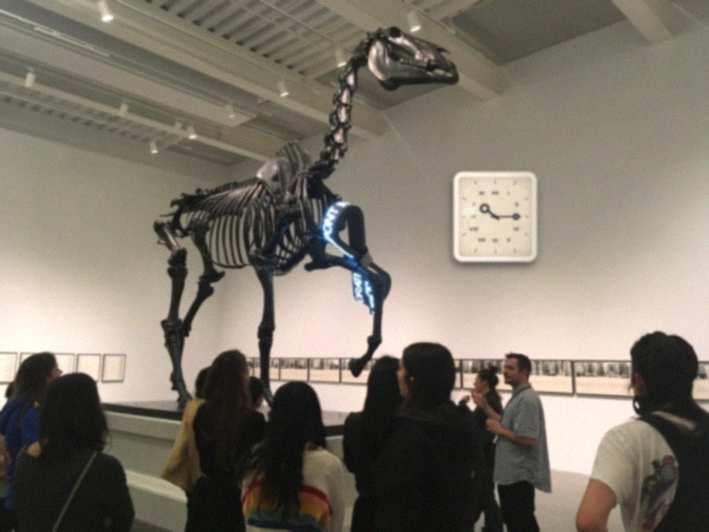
10h15
